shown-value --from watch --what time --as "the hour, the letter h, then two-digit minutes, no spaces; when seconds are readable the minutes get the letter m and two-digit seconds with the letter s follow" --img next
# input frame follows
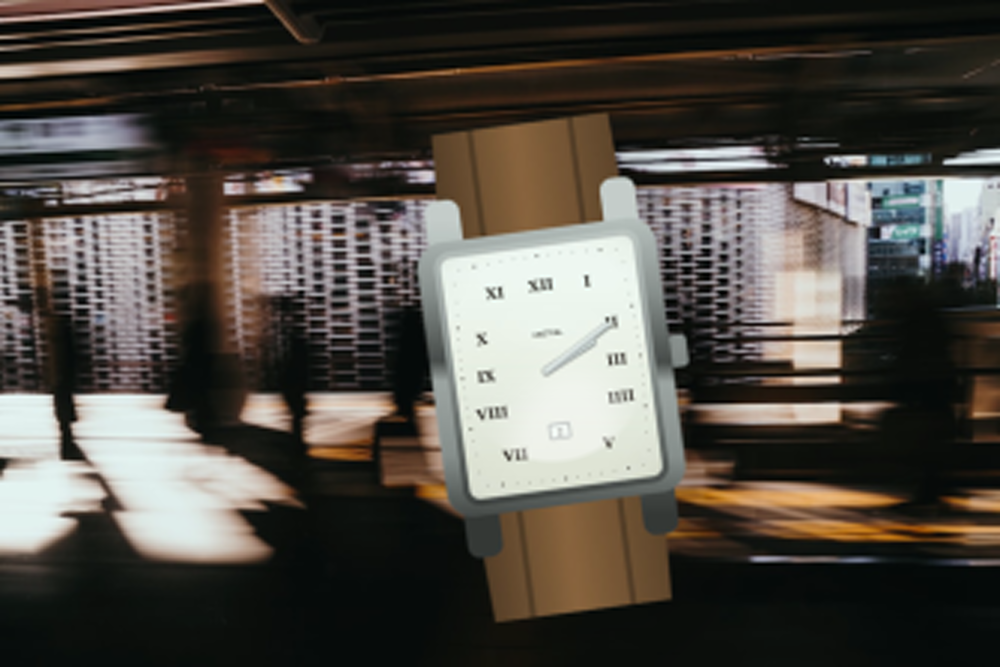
2h10
